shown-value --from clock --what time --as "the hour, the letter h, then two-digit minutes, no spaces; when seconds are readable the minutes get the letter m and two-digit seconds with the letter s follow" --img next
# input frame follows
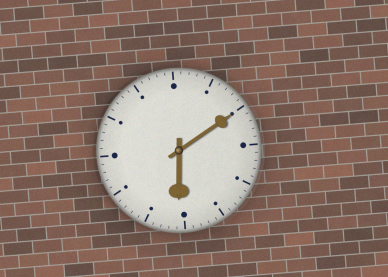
6h10
